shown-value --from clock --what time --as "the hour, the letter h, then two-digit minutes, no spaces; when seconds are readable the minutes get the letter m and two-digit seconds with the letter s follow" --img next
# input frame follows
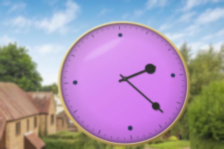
2h23
